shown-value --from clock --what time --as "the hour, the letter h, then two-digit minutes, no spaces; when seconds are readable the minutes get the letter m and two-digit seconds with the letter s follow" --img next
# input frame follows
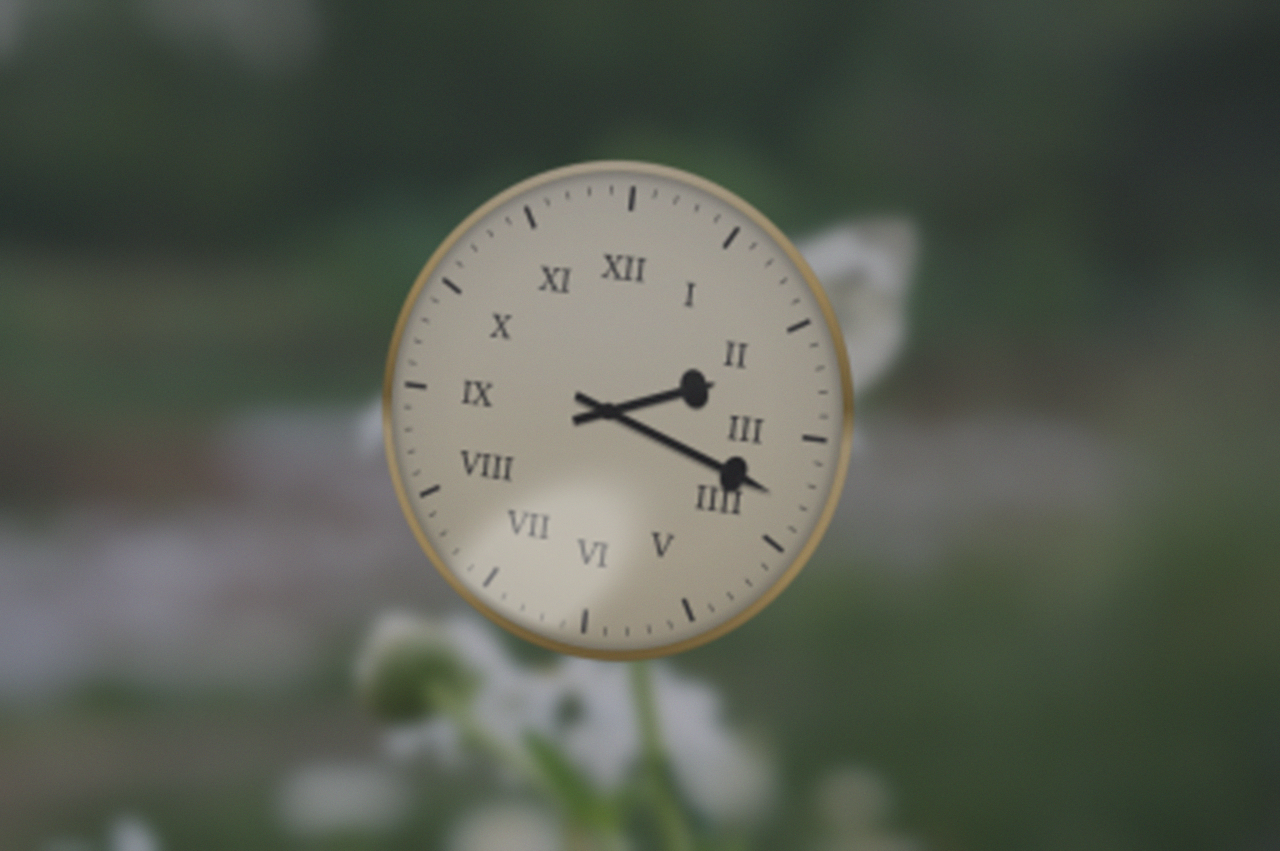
2h18
